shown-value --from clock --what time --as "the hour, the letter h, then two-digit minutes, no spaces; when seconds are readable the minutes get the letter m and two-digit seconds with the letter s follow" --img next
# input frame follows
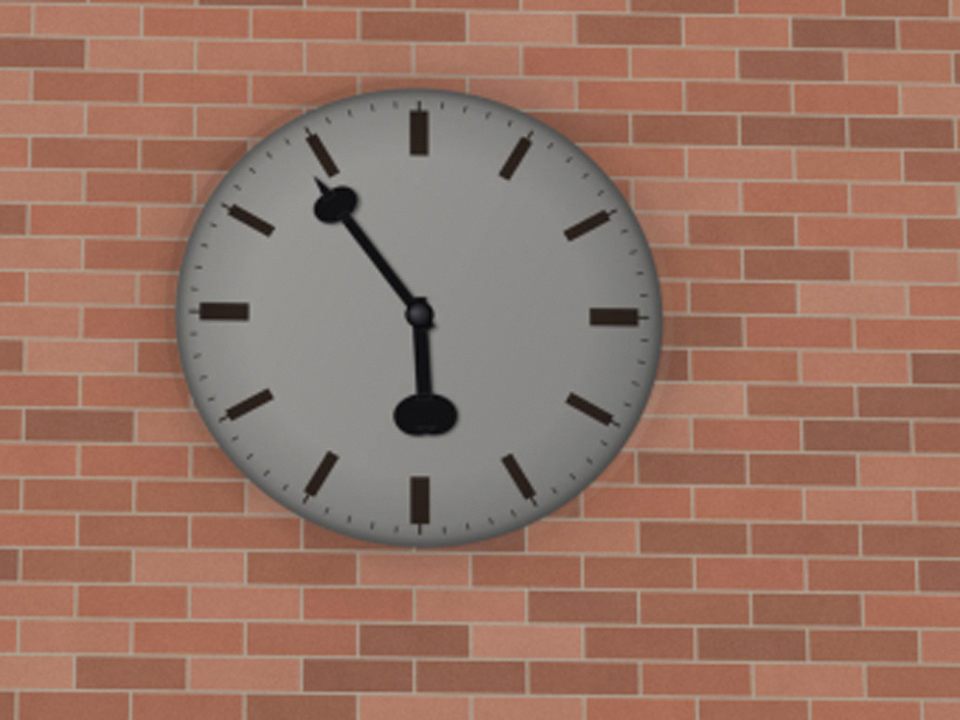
5h54
